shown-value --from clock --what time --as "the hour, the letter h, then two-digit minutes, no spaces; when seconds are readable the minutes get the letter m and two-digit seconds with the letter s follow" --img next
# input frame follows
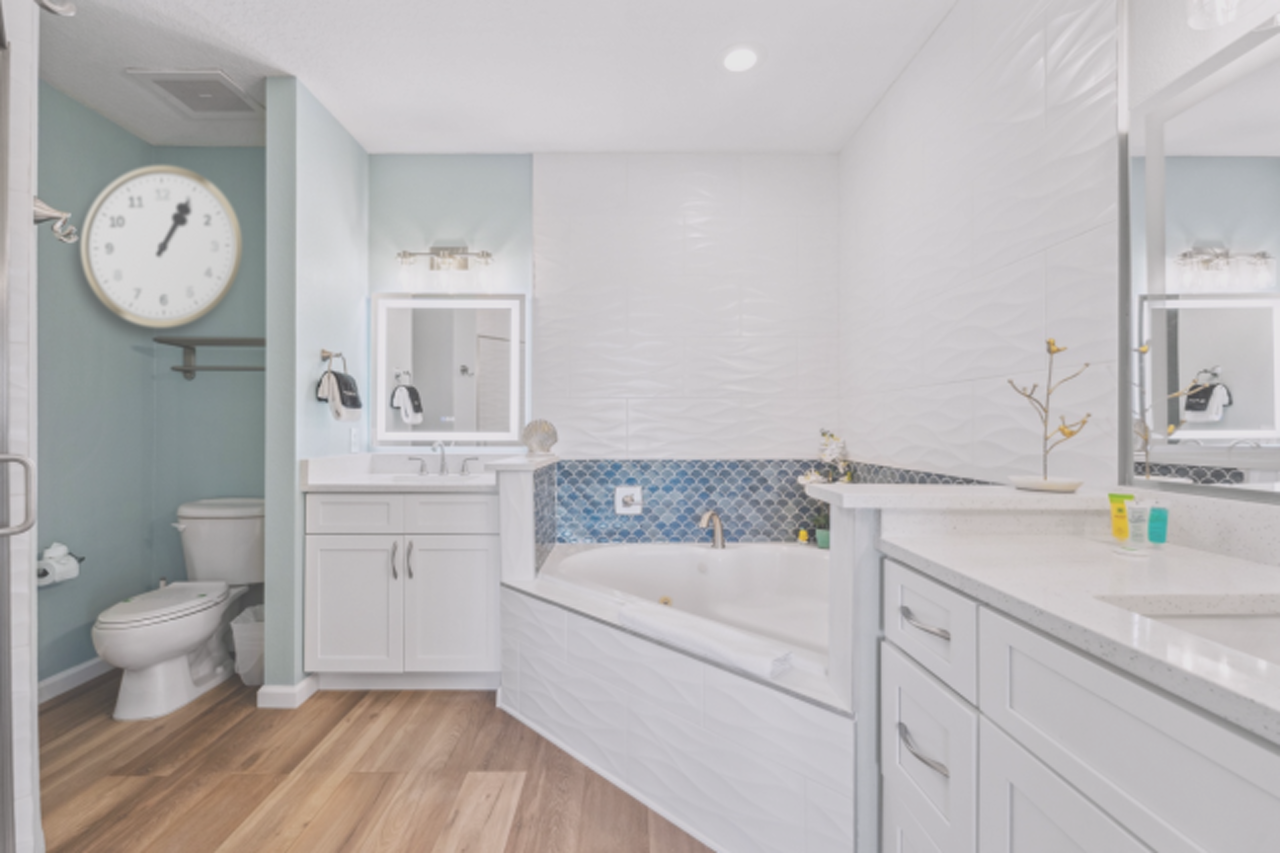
1h05
